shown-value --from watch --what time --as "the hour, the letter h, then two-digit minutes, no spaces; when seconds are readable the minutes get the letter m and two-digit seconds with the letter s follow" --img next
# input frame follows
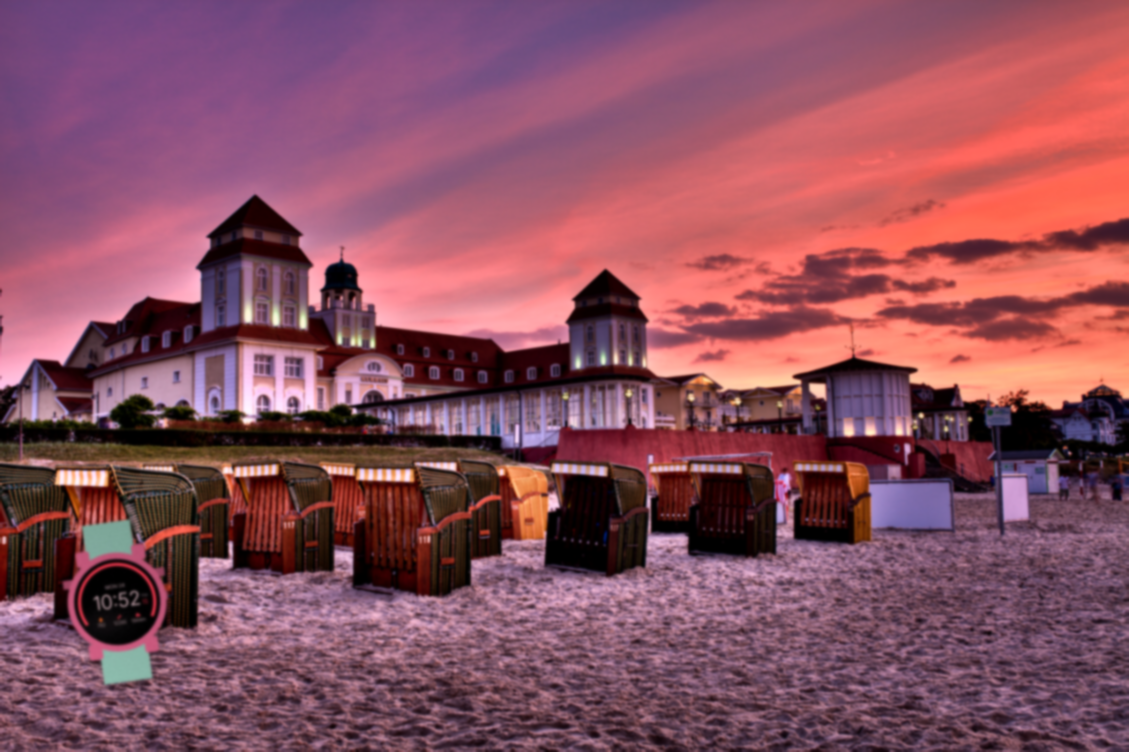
10h52
